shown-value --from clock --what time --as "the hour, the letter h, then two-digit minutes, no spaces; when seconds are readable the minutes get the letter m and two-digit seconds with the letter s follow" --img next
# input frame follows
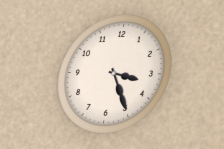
3h25
